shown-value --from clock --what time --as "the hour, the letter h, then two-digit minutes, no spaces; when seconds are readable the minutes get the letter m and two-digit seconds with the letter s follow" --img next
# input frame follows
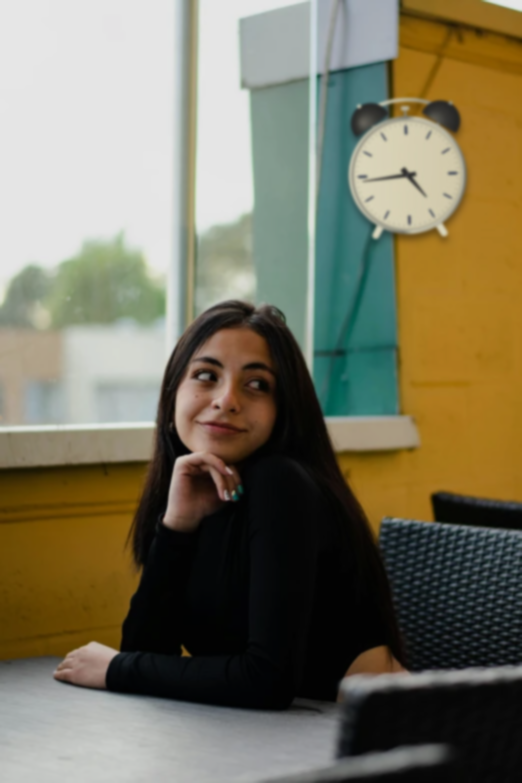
4h44
